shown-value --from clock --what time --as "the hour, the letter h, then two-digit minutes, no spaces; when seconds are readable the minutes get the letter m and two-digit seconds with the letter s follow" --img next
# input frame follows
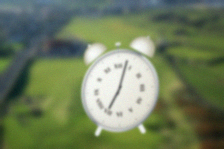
7h03
